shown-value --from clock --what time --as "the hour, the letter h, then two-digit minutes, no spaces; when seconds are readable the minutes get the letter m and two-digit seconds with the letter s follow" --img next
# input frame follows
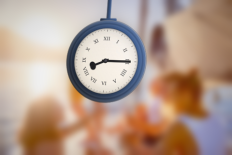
8h15
